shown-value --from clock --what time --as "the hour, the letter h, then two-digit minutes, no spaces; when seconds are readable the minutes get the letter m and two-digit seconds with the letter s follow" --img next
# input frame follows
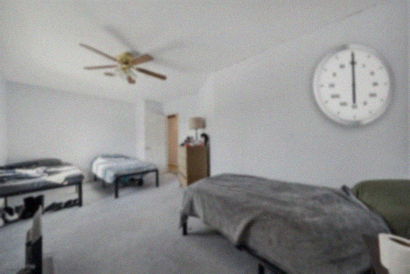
6h00
